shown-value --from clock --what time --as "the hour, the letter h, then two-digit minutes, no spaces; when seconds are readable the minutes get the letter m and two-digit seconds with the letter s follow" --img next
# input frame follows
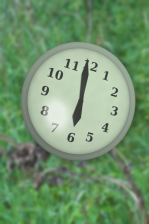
5h59
